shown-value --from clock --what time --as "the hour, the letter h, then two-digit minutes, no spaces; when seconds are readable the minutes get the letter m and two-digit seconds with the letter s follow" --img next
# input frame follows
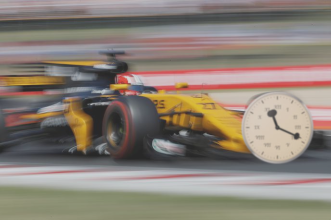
11h19
